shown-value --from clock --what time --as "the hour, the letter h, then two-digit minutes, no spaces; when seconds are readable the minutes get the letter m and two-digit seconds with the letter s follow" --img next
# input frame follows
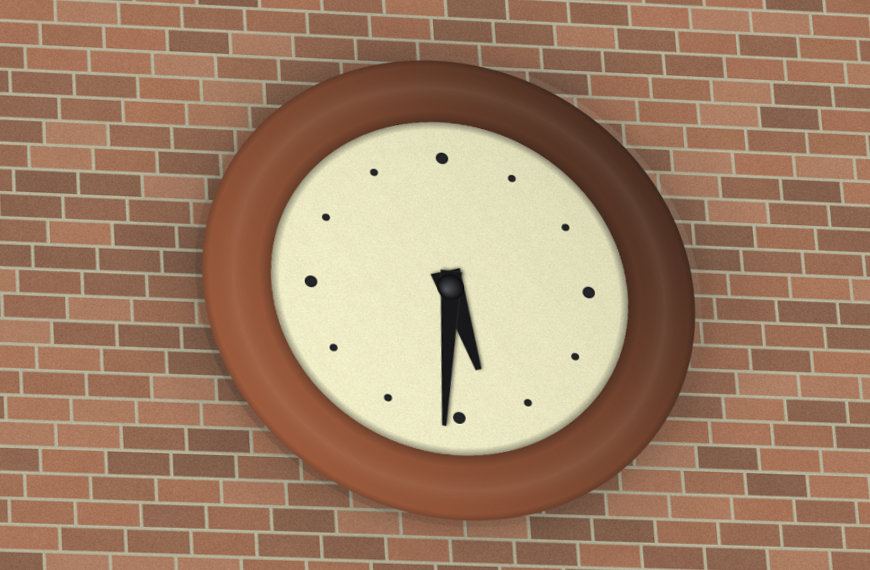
5h31
